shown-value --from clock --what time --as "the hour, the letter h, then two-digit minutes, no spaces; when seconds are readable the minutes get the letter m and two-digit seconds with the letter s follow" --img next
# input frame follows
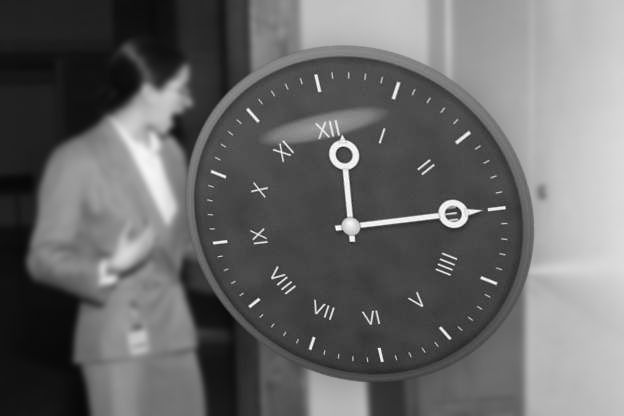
12h15
